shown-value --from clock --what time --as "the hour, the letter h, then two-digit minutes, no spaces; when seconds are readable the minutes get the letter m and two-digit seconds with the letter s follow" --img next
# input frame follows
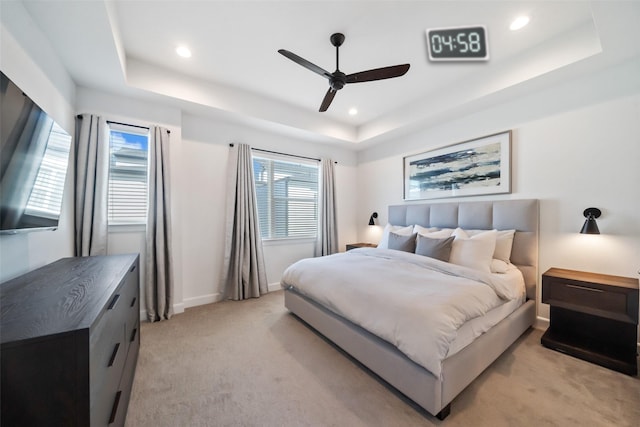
4h58
